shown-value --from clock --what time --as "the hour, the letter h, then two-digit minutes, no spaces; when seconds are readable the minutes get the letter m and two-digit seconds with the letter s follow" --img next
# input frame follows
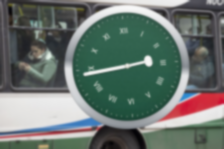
2h44
